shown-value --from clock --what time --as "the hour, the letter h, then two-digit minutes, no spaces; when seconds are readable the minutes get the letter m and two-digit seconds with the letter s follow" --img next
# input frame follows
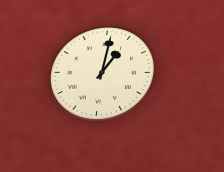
1h01
